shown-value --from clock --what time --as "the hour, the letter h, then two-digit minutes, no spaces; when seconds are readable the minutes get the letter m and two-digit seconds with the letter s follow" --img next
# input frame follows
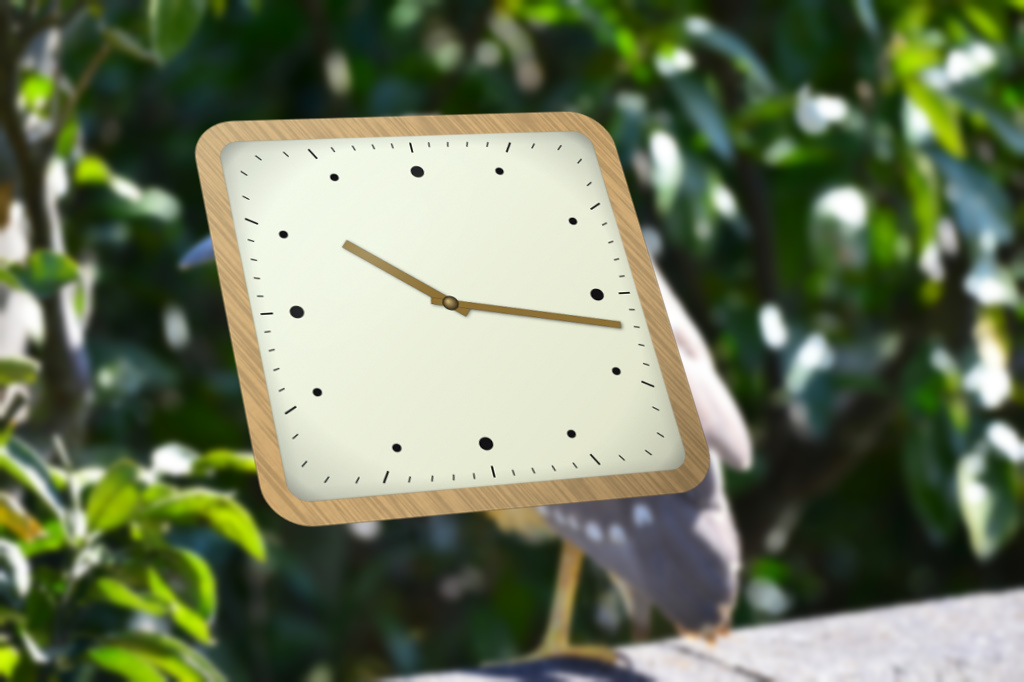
10h17
